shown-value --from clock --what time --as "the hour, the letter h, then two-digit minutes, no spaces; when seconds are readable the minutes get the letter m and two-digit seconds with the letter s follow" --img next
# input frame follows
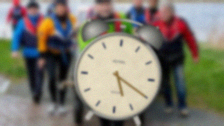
5h20
